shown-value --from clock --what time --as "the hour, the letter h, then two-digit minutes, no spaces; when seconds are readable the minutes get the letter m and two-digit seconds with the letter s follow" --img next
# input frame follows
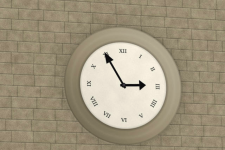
2h55
